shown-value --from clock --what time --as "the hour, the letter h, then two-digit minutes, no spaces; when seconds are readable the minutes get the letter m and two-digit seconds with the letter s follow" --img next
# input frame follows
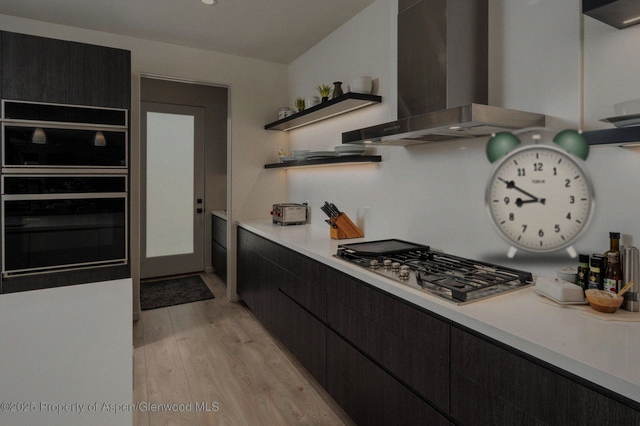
8h50
